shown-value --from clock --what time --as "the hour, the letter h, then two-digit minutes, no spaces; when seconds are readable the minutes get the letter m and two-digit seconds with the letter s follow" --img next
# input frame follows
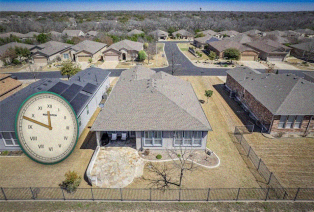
11h48
